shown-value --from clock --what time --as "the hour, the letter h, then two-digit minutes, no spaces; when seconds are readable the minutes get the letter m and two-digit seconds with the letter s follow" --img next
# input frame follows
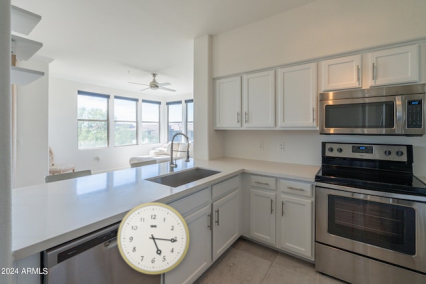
5h16
